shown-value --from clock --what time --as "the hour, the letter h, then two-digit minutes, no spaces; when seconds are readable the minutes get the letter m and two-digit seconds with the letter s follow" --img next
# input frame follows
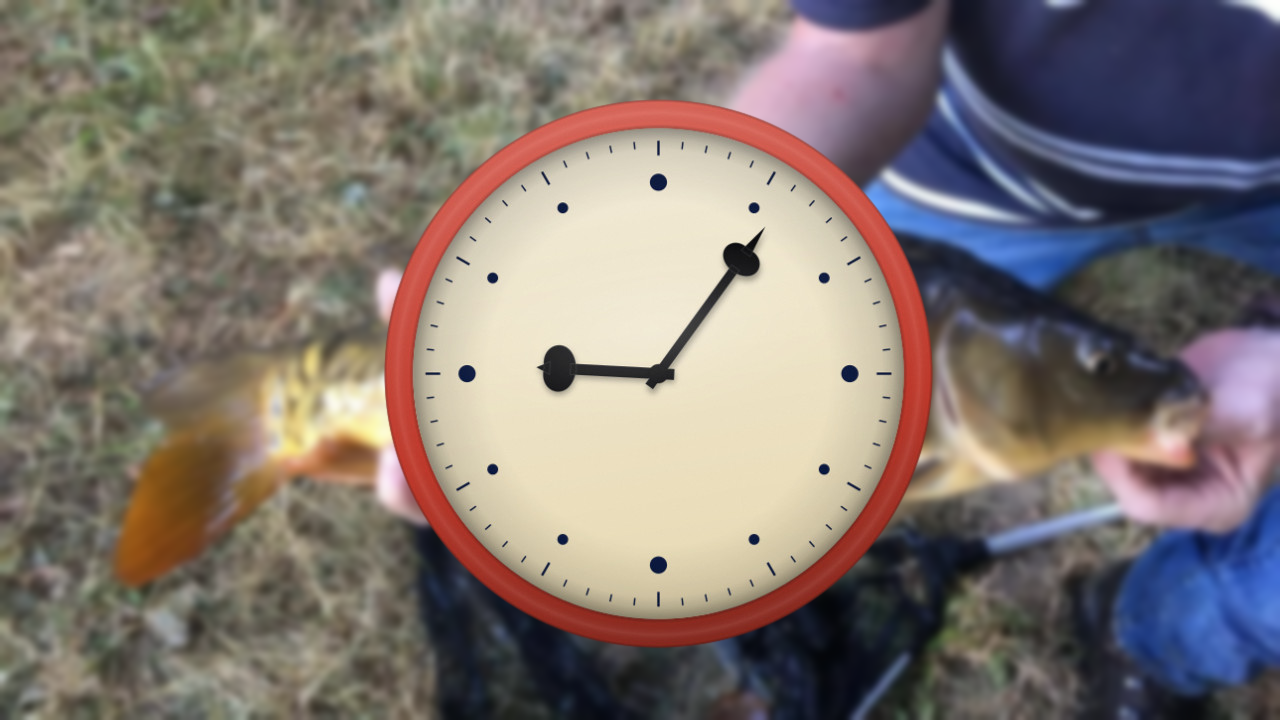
9h06
